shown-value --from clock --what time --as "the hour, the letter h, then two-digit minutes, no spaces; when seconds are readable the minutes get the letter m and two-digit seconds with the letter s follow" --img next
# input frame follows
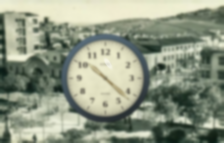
10h22
